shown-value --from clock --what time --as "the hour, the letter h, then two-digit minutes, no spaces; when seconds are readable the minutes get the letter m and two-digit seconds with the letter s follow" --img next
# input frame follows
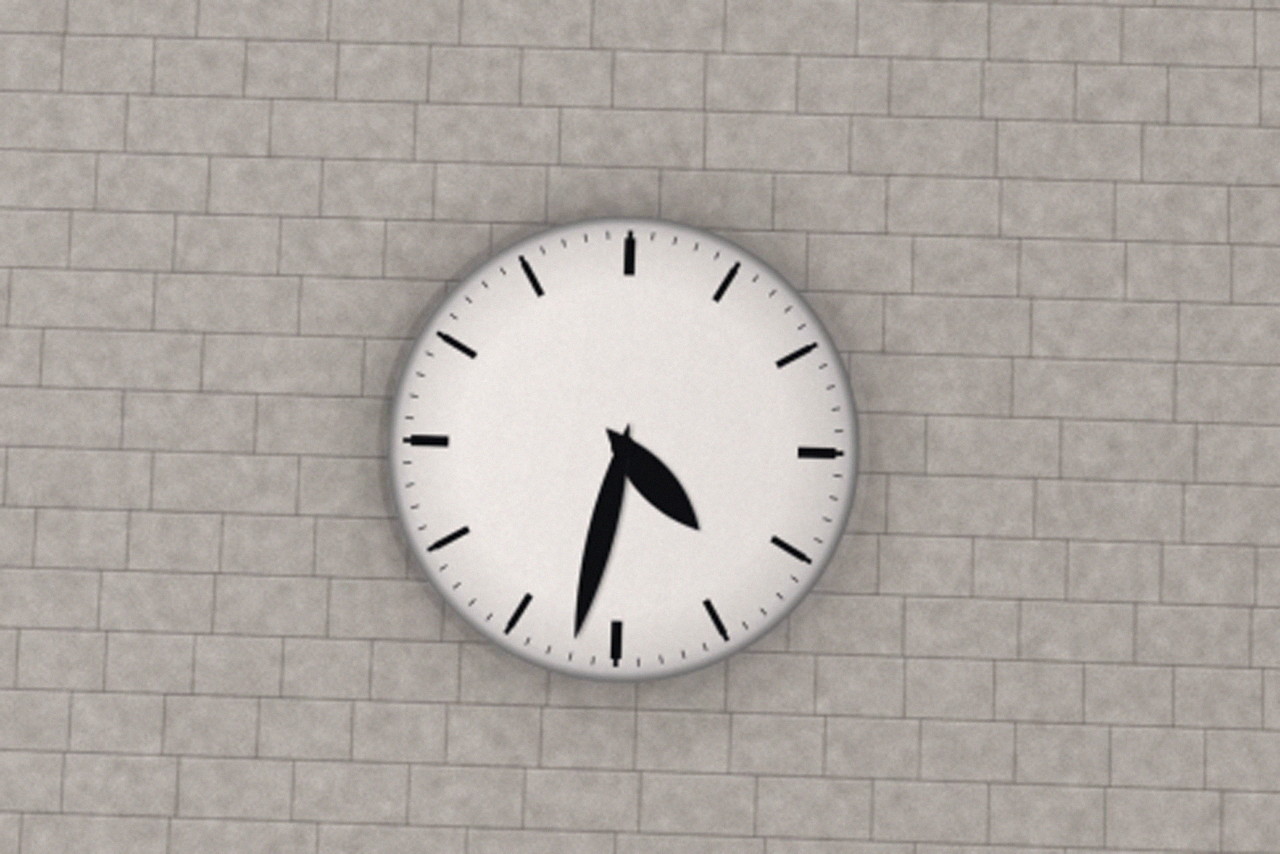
4h32
